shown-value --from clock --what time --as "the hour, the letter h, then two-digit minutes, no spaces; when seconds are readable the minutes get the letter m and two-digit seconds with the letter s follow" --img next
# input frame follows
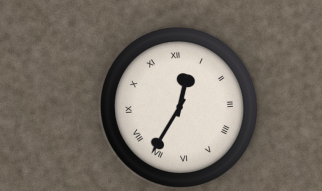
12h36
